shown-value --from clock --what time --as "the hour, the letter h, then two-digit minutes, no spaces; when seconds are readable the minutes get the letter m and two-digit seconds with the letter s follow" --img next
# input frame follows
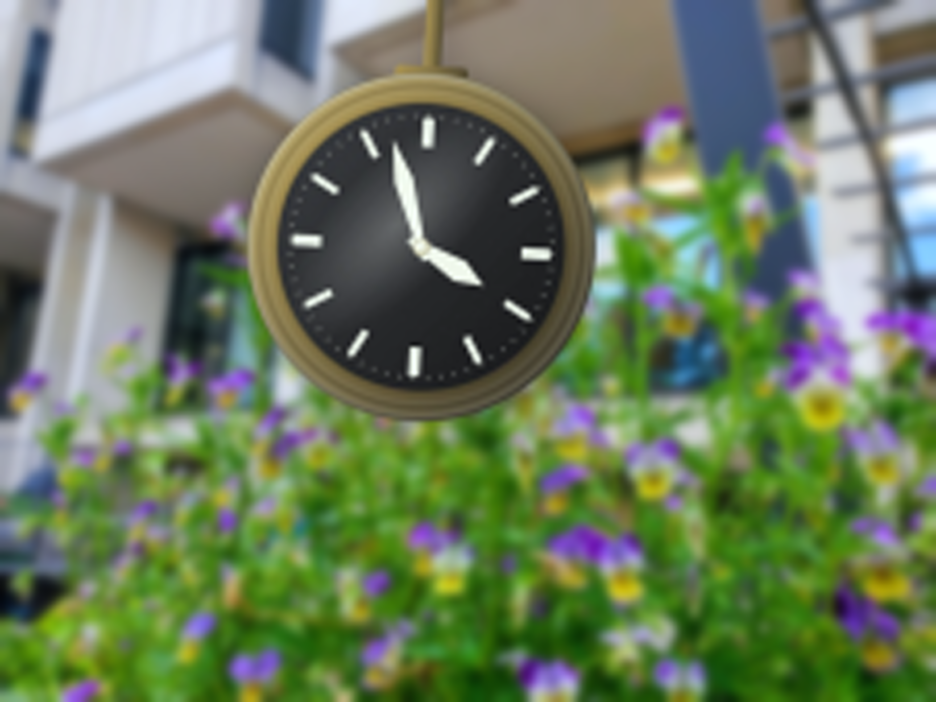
3h57
